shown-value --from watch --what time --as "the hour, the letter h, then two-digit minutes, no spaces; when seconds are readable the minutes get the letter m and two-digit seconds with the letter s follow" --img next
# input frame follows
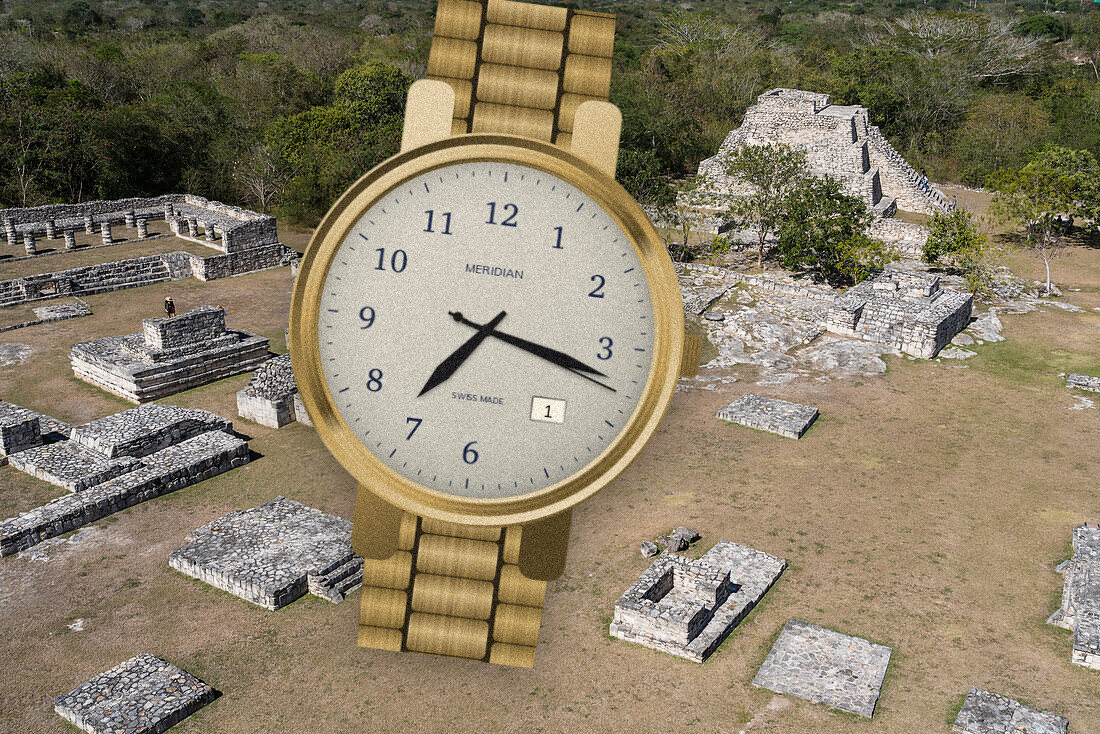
7h17m18s
